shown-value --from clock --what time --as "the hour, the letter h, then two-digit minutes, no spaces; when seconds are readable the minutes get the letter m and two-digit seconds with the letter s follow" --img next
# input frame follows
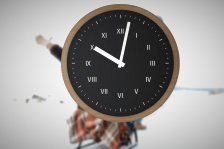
10h02
